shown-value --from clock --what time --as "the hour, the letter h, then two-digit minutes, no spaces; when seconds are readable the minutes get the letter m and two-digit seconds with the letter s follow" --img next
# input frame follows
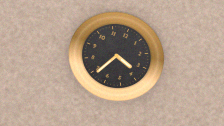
3h34
